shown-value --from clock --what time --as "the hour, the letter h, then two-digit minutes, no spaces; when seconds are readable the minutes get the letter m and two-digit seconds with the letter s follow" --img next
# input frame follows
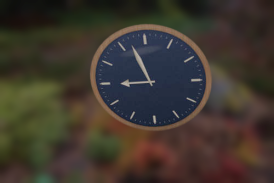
8h57
